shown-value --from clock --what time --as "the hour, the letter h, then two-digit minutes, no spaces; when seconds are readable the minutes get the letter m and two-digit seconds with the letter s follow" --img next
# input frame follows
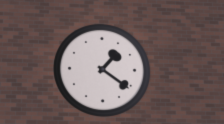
1h21
